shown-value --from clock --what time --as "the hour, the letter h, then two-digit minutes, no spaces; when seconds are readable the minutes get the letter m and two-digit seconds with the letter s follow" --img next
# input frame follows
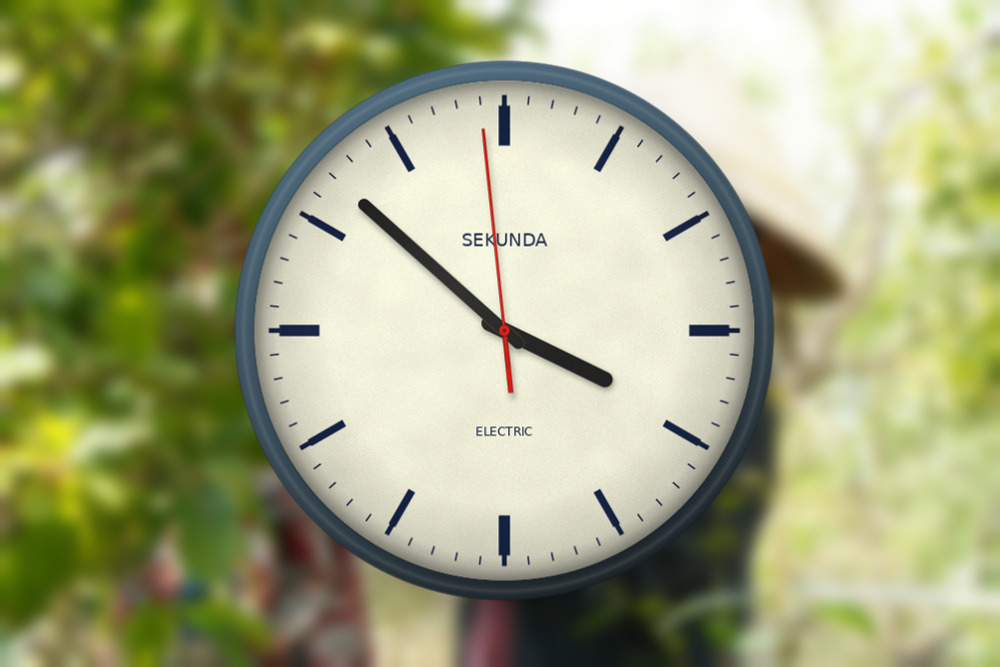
3h51m59s
